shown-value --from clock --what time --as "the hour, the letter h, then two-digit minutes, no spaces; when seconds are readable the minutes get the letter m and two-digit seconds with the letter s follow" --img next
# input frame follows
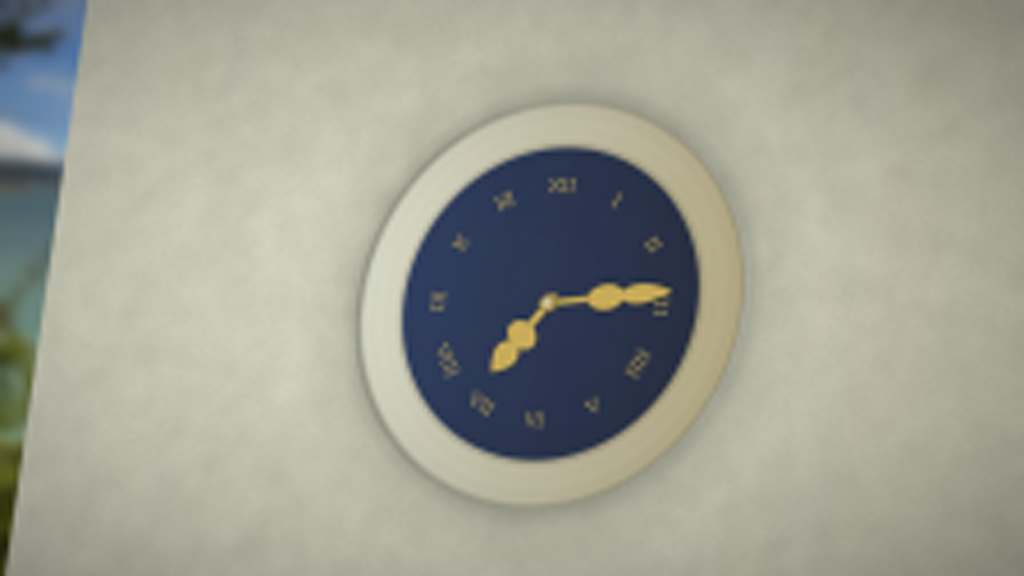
7h14
